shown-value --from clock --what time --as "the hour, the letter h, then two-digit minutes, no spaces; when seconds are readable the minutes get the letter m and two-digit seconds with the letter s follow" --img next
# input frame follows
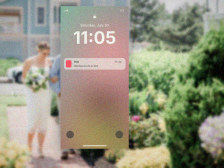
11h05
